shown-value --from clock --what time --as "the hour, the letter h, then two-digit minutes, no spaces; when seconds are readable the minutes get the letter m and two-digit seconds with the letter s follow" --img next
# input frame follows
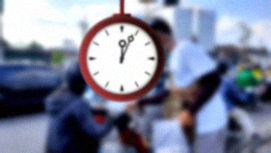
12h04
